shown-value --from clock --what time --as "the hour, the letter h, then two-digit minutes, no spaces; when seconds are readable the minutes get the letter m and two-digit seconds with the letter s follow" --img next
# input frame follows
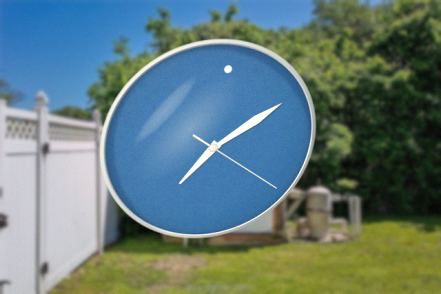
7h08m20s
